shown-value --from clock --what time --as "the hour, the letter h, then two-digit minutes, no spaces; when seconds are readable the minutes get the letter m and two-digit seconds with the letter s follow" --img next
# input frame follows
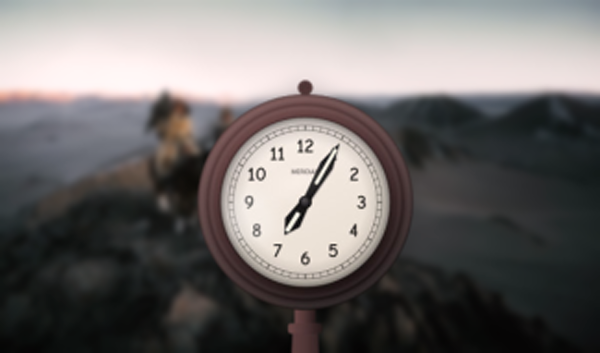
7h05
